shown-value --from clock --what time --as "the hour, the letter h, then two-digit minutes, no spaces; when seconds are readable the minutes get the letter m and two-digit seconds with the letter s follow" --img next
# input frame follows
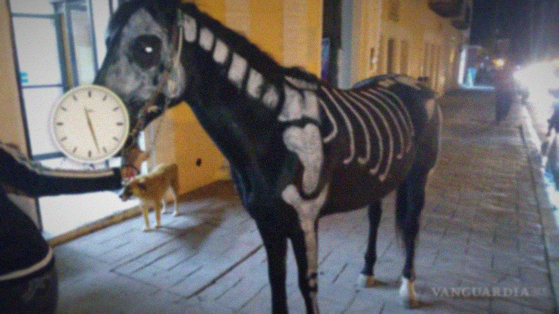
11h27
